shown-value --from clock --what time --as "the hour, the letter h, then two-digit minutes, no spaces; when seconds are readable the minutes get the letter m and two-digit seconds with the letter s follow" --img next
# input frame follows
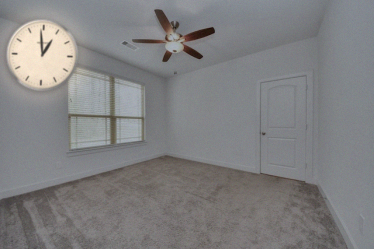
12h59
